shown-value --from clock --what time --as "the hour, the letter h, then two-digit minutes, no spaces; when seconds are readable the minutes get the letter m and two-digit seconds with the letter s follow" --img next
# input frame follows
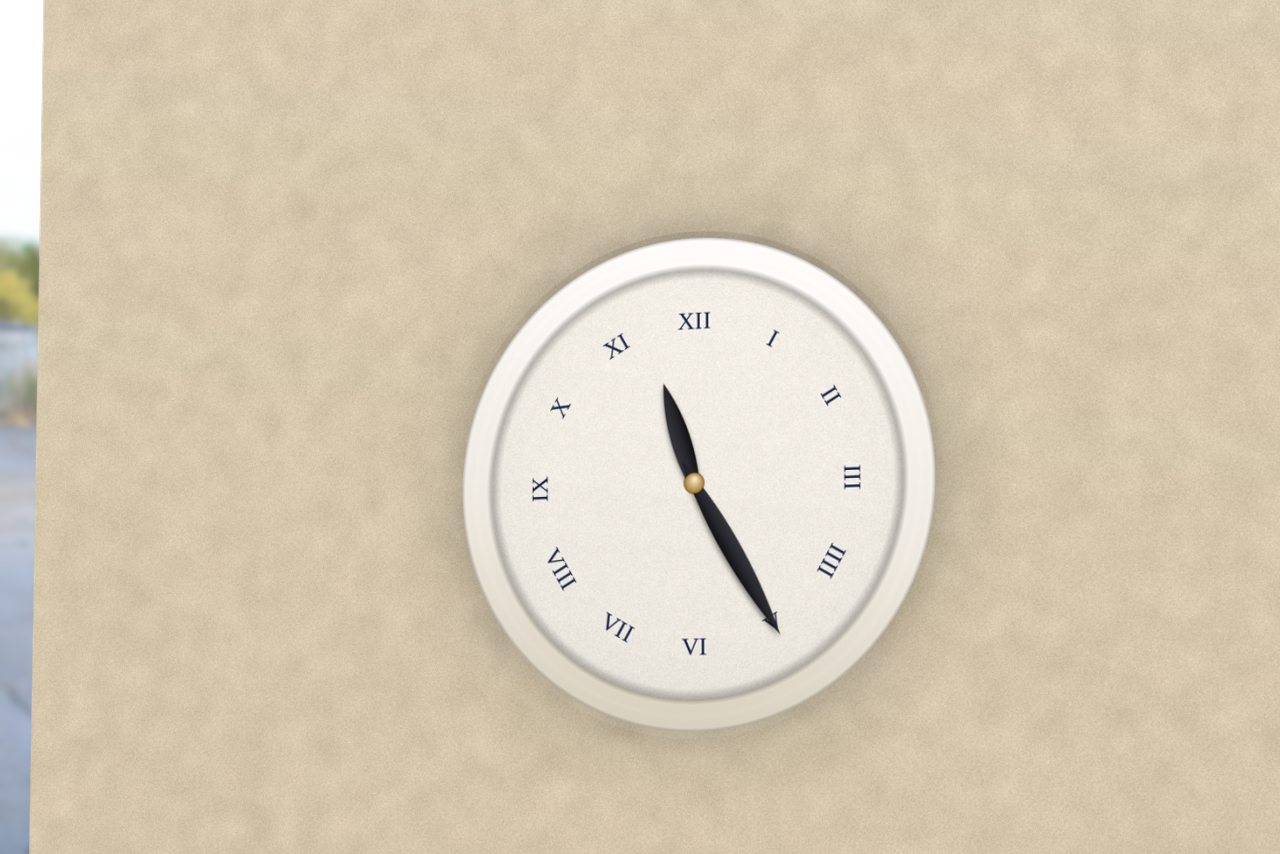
11h25
